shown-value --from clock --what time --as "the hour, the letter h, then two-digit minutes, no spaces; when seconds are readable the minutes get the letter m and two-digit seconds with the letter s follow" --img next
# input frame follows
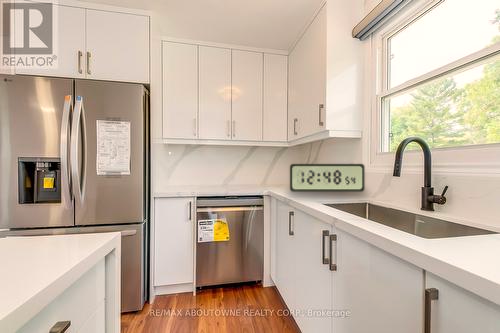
12h48
